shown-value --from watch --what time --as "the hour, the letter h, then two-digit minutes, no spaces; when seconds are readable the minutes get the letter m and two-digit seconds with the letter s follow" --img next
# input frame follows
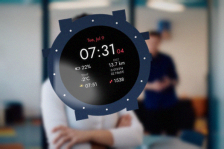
7h31
